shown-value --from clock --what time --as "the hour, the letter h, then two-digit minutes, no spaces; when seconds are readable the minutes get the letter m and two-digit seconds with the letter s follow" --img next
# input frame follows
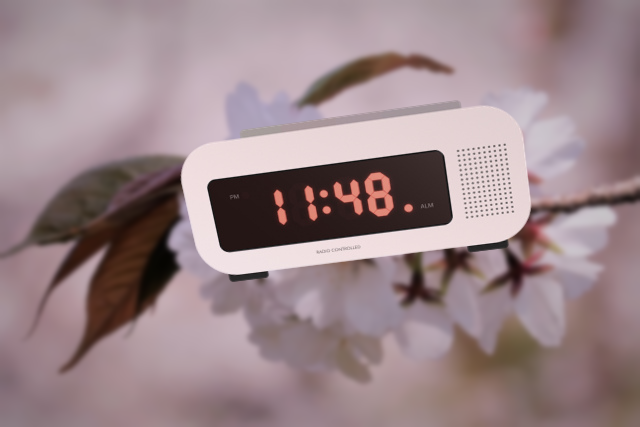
11h48
